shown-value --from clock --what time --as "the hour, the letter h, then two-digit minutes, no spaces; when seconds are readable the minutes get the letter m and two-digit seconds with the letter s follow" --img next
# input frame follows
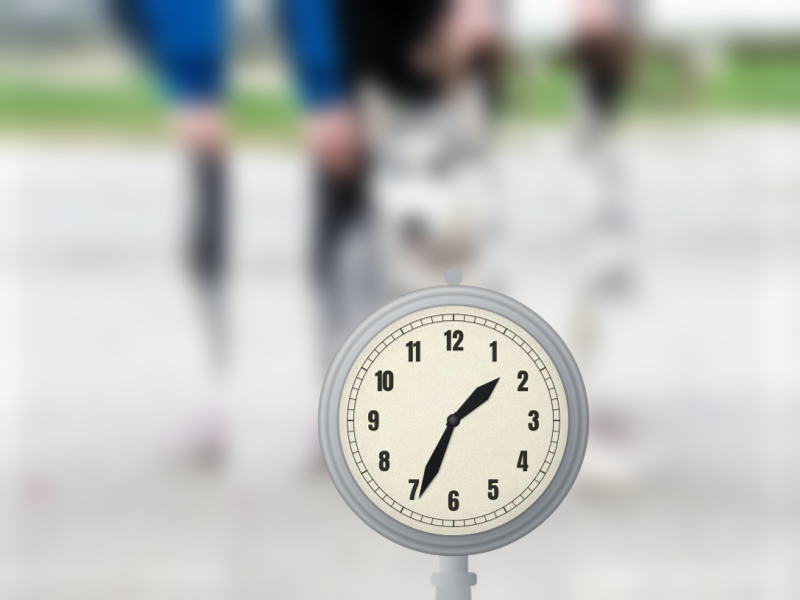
1h34
